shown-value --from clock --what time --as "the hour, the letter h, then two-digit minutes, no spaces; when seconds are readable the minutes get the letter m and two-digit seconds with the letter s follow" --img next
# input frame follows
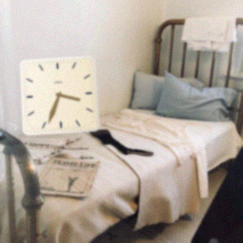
3h34
